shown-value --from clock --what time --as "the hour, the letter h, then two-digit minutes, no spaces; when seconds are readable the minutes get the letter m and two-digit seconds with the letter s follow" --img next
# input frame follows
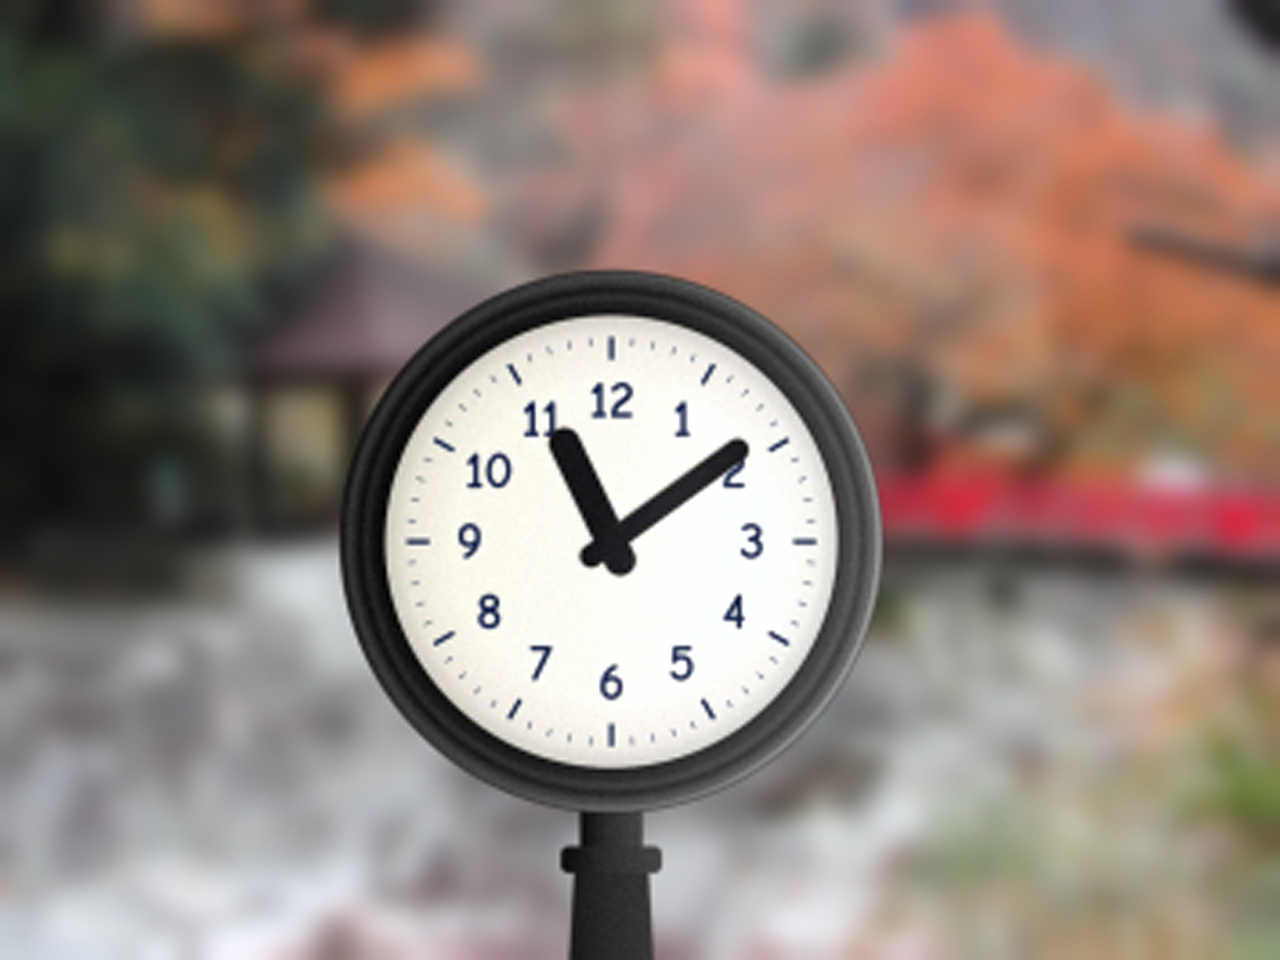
11h09
